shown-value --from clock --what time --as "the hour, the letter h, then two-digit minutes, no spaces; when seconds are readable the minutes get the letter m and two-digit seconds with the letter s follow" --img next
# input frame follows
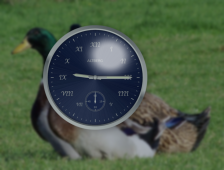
9h15
